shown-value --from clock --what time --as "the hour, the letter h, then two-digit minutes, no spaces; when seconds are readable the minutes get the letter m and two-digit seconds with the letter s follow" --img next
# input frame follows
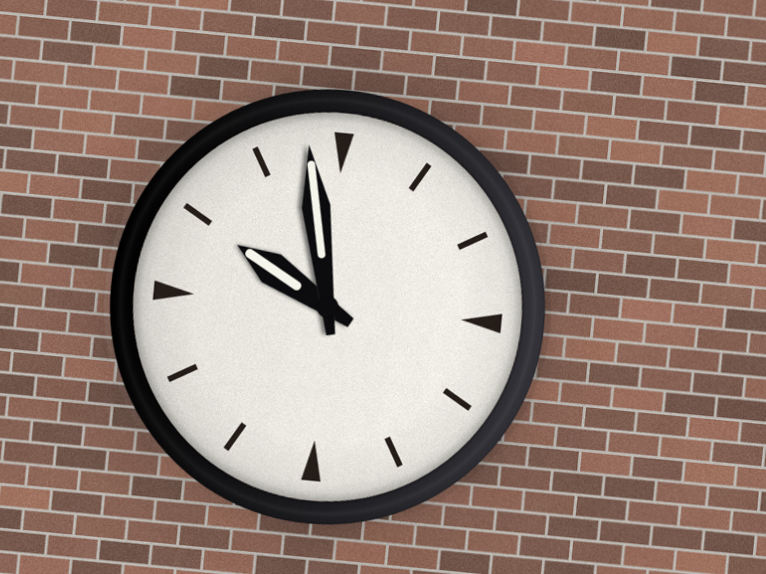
9h58
